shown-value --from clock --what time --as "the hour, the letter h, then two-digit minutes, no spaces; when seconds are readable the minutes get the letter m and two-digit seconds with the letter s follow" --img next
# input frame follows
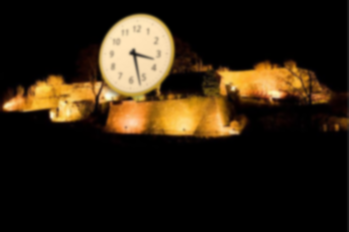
3h27
